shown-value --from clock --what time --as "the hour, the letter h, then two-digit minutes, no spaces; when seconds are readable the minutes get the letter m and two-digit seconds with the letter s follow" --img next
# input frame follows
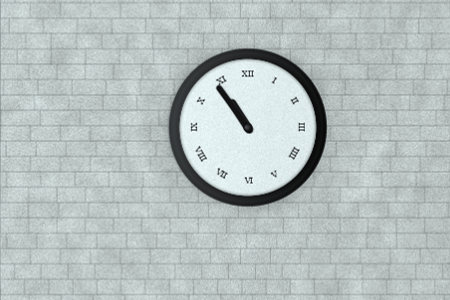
10h54
